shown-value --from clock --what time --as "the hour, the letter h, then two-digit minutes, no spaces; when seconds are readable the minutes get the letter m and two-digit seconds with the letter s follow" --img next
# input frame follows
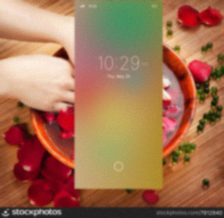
10h29
